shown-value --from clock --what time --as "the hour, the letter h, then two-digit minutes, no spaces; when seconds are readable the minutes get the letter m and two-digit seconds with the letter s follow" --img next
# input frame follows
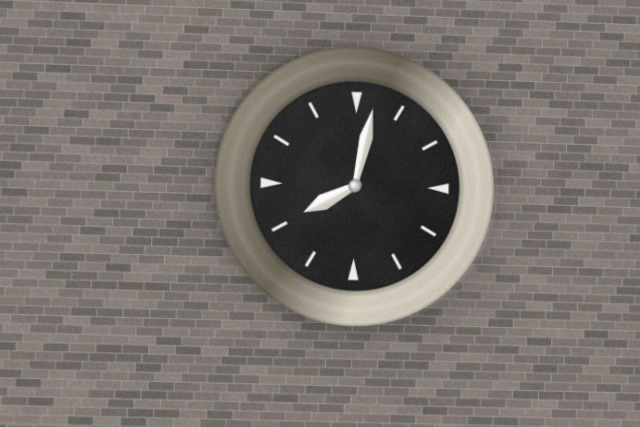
8h02
